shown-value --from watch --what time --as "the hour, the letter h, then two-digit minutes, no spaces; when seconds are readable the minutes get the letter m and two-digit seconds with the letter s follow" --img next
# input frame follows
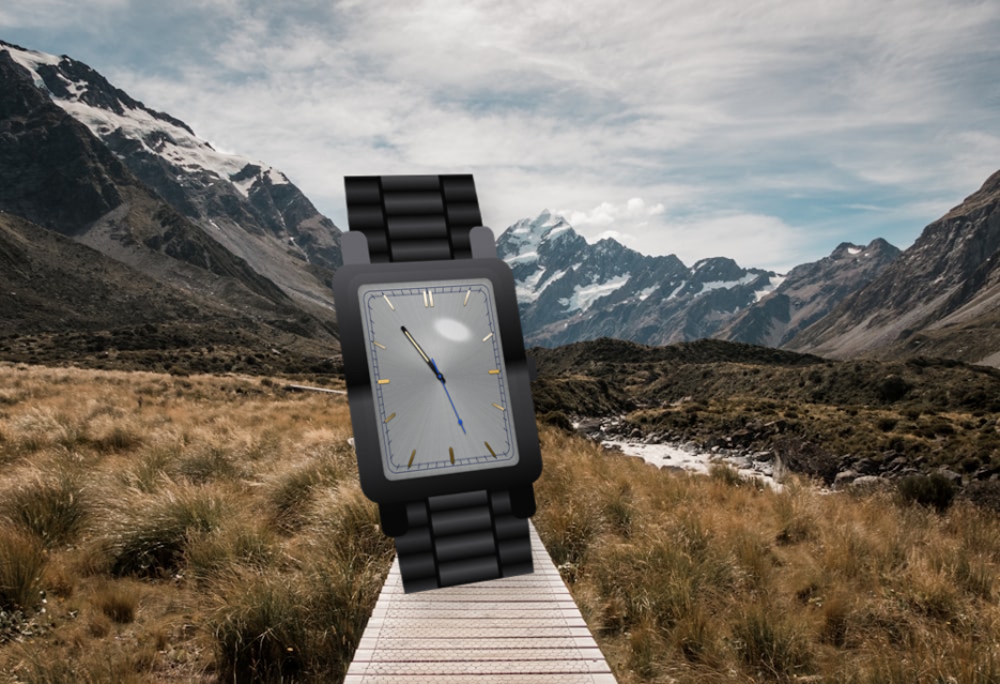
10h54m27s
